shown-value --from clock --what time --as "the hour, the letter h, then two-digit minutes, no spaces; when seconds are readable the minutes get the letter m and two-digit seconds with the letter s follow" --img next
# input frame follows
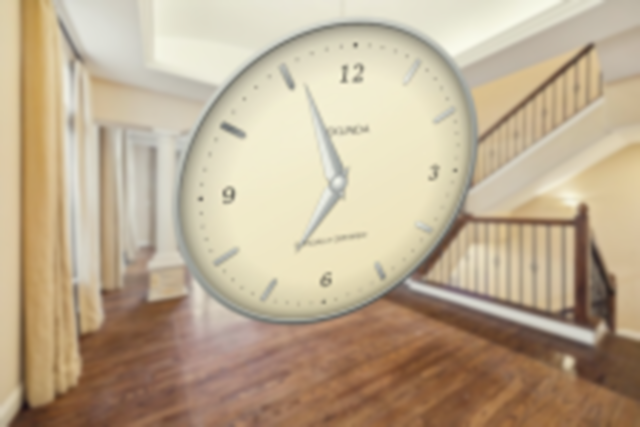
6h56
